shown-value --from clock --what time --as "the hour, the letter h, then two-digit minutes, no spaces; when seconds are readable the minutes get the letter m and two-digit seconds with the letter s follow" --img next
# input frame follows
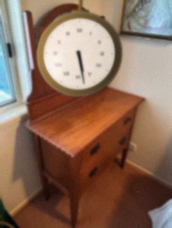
5h28
